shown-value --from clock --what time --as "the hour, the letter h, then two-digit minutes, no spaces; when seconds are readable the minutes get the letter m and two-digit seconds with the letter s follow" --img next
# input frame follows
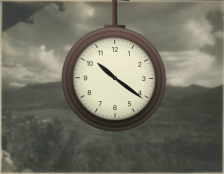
10h21
